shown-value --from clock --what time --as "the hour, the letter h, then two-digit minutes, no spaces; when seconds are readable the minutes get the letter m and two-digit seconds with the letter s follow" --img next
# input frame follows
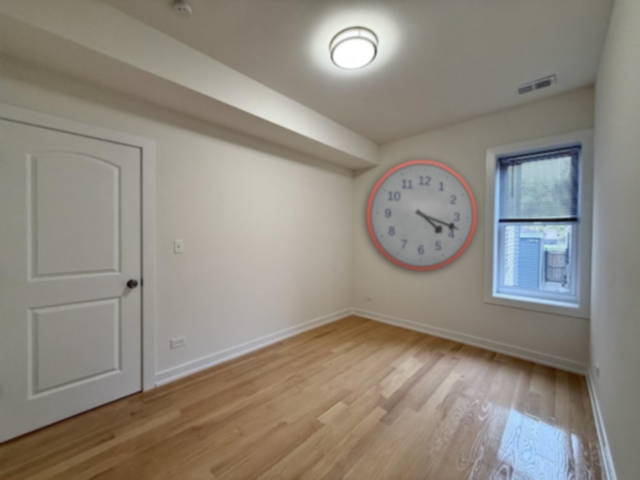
4h18
